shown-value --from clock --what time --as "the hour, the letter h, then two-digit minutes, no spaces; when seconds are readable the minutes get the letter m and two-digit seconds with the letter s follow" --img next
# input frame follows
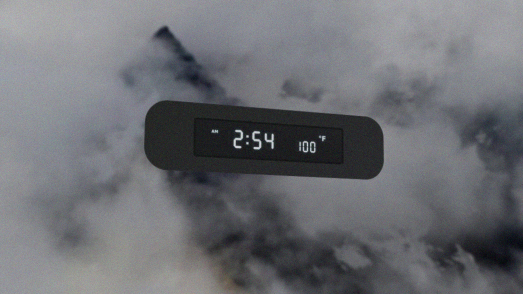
2h54
